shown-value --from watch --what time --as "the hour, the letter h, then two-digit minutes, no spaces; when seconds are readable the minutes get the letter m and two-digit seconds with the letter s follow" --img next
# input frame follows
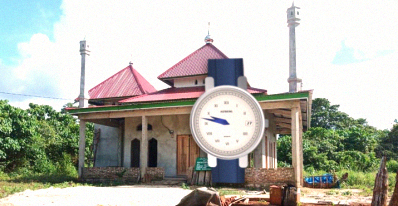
9h47
